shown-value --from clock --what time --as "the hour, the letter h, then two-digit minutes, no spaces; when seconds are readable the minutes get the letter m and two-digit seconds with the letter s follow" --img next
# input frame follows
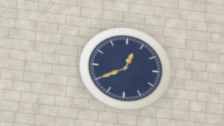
12h40
